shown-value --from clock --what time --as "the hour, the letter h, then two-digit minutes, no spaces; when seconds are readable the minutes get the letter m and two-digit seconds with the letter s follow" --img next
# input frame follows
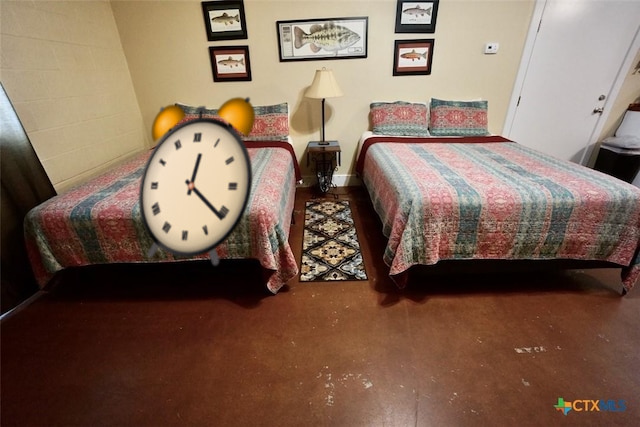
12h21
